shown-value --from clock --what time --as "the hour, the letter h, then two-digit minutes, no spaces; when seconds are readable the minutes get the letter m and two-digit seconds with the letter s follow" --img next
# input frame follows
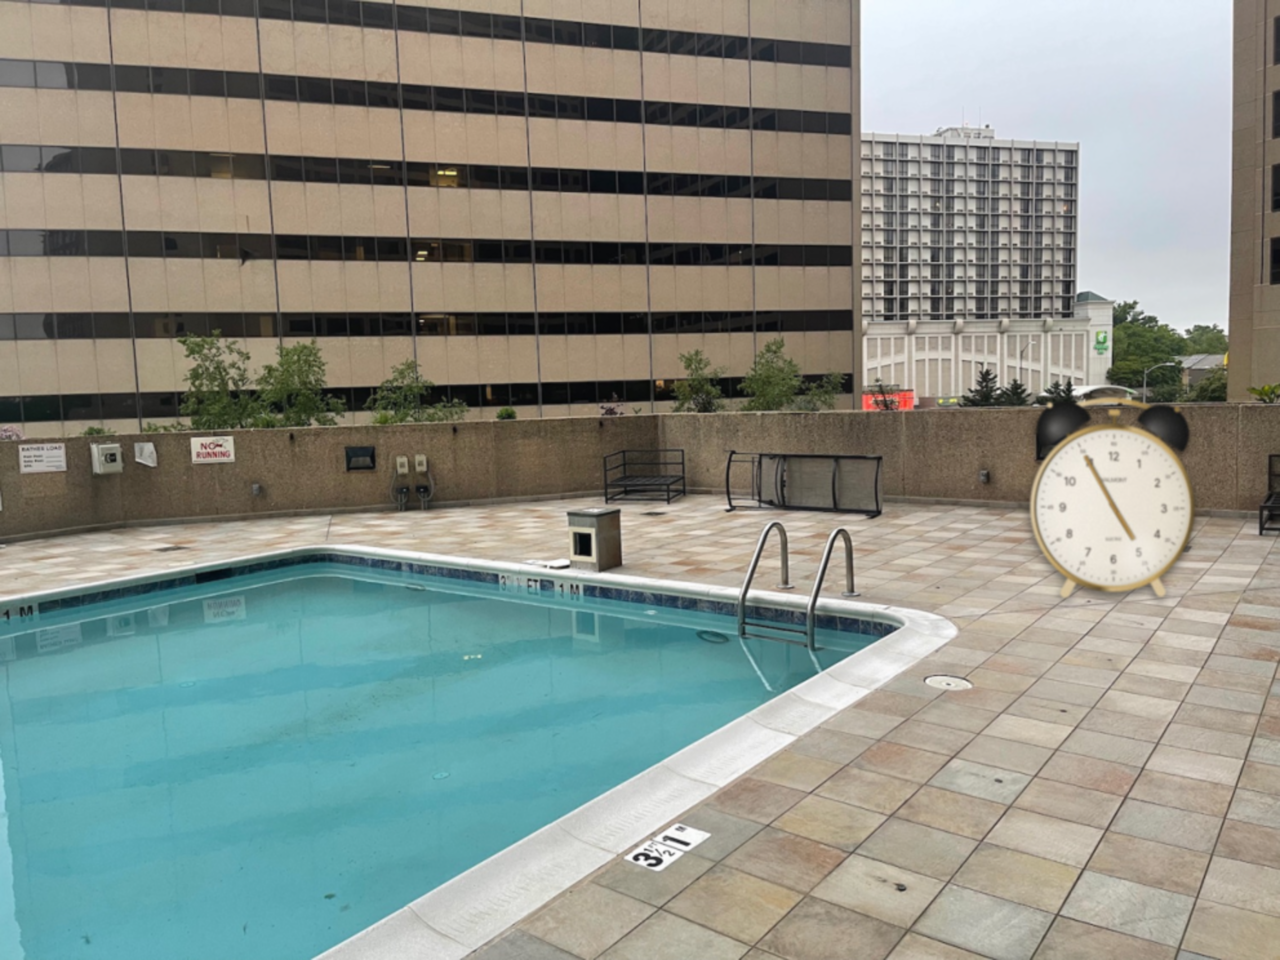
4h55
